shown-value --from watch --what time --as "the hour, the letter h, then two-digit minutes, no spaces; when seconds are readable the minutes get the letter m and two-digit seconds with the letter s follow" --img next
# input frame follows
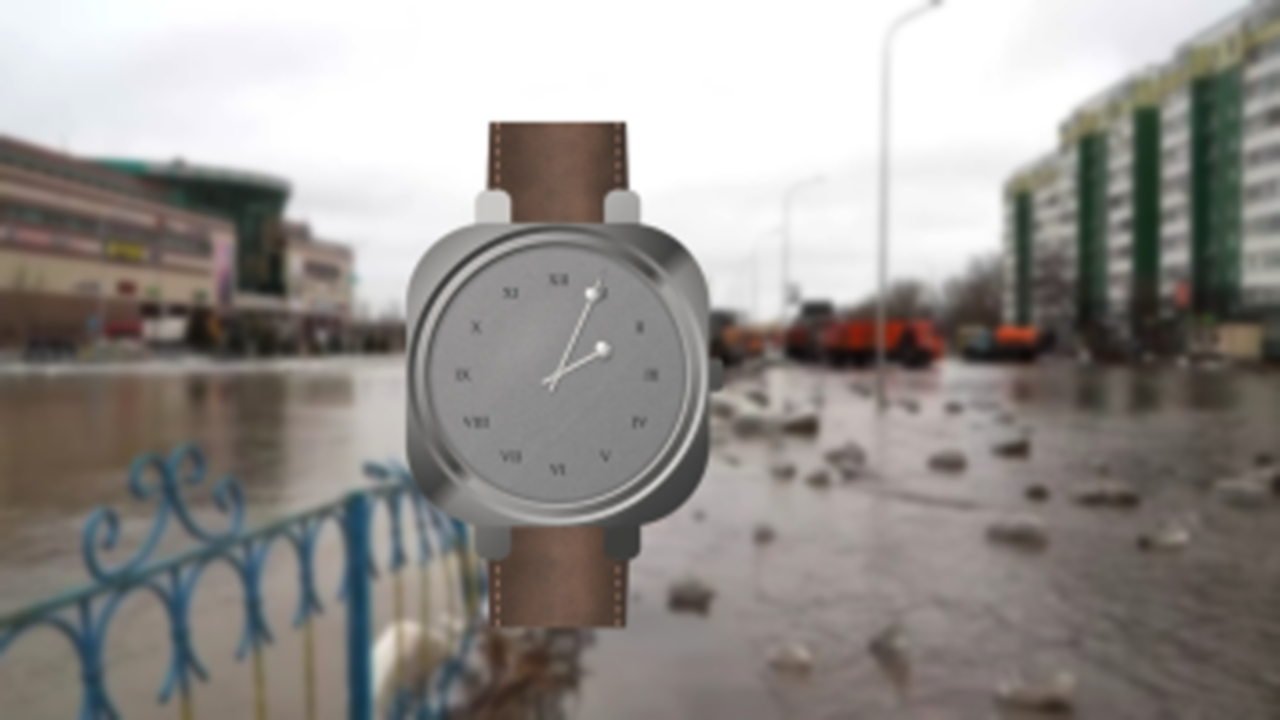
2h04
